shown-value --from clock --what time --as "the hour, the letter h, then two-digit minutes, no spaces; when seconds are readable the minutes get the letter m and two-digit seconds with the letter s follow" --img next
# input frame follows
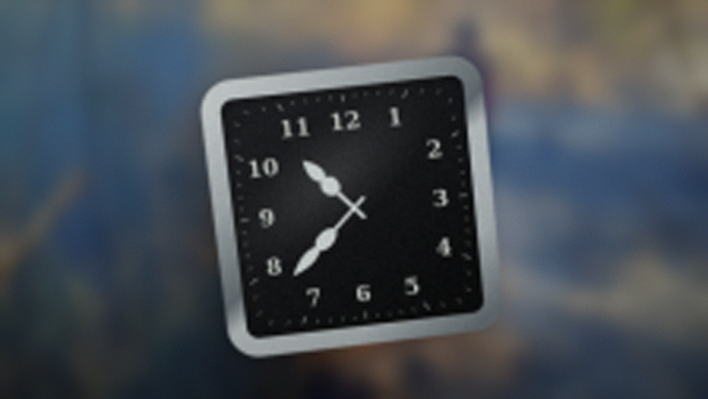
10h38
